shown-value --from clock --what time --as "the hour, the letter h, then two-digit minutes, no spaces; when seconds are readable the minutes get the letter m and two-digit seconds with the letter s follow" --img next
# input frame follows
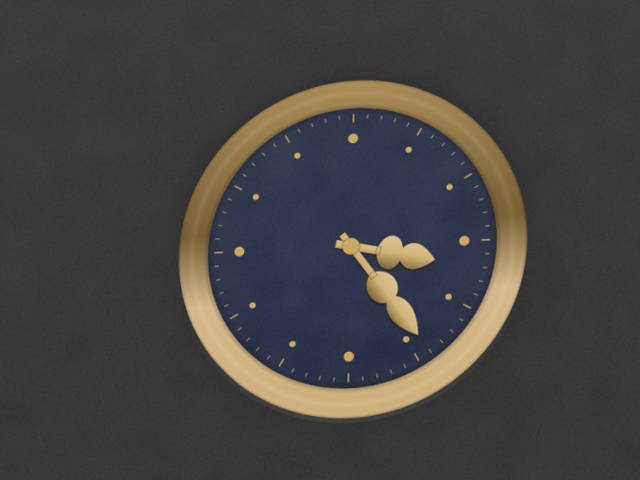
3h24
